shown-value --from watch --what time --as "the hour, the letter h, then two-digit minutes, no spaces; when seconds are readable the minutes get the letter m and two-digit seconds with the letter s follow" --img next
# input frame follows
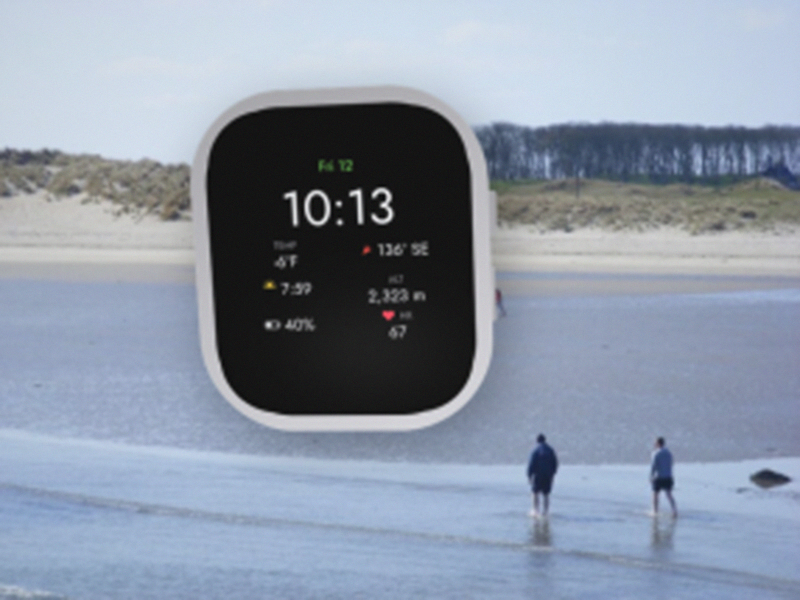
10h13
